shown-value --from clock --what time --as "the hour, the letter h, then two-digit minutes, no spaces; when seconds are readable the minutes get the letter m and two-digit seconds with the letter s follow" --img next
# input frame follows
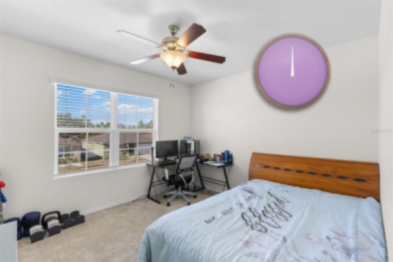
12h00
